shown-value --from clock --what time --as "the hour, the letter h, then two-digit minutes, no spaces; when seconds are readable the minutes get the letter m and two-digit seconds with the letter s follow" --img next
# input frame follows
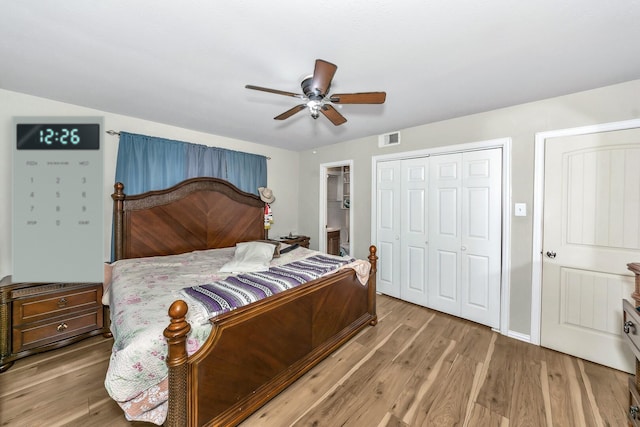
12h26
